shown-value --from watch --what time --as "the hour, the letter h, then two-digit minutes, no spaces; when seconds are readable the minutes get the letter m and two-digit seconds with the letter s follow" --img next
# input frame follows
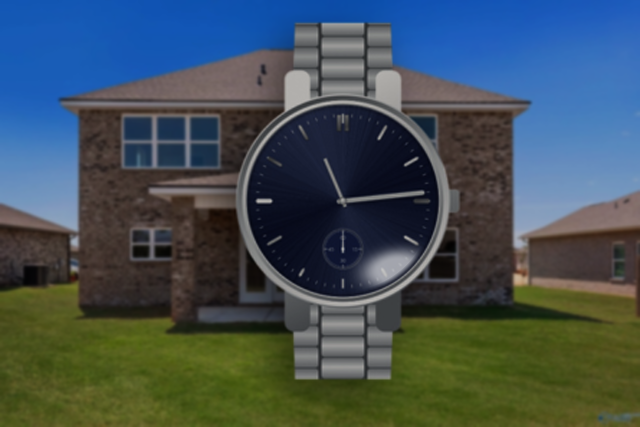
11h14
